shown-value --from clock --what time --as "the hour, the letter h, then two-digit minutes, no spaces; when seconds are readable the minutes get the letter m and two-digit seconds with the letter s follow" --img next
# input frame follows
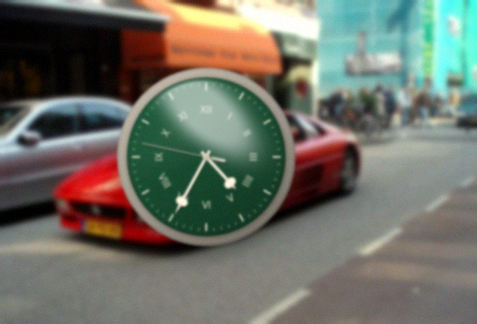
4h34m47s
